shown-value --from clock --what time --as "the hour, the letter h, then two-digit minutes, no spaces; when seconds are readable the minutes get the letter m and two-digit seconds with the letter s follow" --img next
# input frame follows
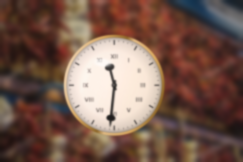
11h31
